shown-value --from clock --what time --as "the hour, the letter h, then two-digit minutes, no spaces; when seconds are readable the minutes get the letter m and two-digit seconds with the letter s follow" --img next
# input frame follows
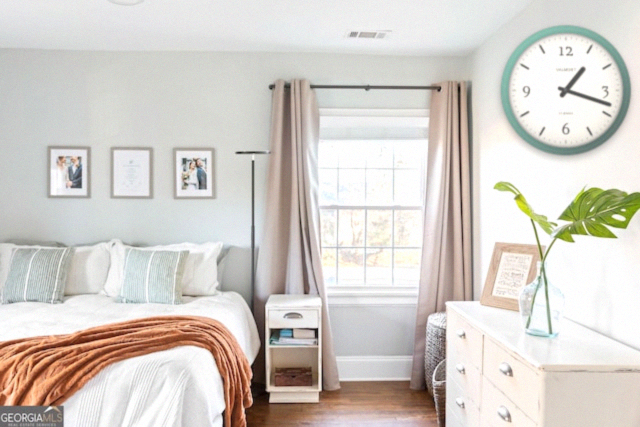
1h18
